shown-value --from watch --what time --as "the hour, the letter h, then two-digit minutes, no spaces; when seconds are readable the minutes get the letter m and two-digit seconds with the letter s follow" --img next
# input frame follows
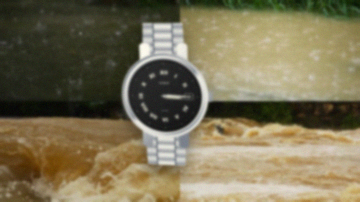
3h15
